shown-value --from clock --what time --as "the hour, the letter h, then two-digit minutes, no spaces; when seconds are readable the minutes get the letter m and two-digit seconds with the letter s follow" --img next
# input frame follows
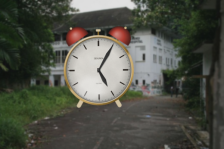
5h05
